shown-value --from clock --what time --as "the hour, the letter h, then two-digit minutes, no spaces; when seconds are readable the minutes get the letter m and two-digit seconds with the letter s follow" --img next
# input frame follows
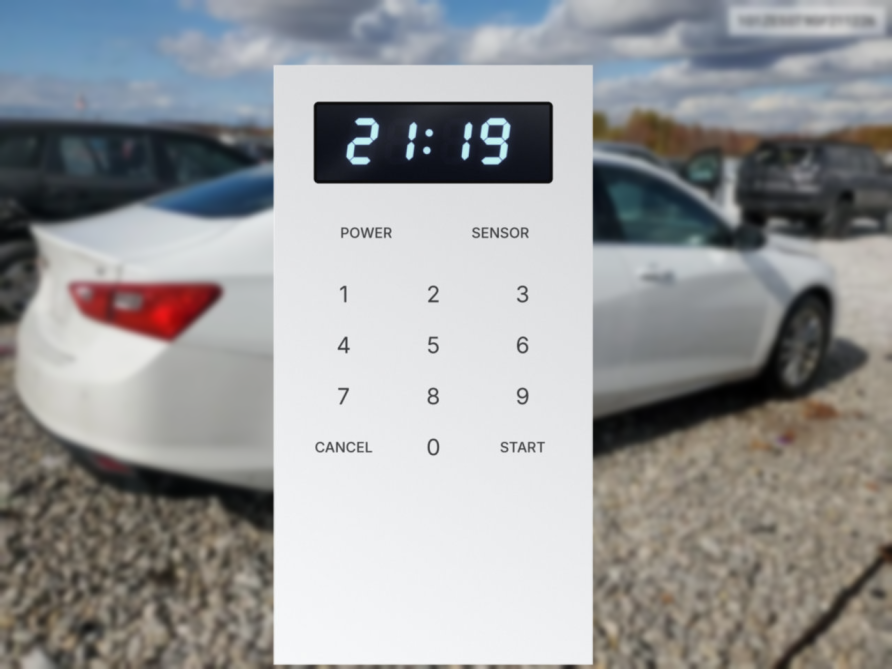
21h19
